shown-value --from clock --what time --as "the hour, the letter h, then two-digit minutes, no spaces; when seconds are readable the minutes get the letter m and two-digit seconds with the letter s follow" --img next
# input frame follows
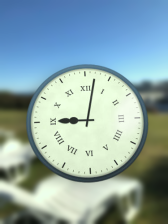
9h02
